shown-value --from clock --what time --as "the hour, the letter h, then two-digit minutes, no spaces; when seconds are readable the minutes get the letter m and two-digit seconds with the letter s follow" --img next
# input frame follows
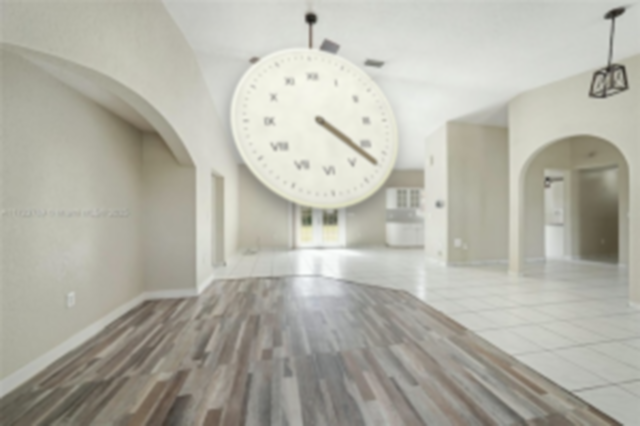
4h22
